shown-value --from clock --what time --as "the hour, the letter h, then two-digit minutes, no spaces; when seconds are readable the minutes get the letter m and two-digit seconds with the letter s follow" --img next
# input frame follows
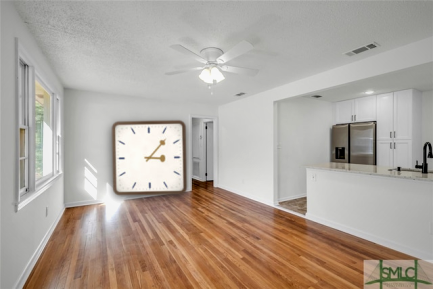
3h07
